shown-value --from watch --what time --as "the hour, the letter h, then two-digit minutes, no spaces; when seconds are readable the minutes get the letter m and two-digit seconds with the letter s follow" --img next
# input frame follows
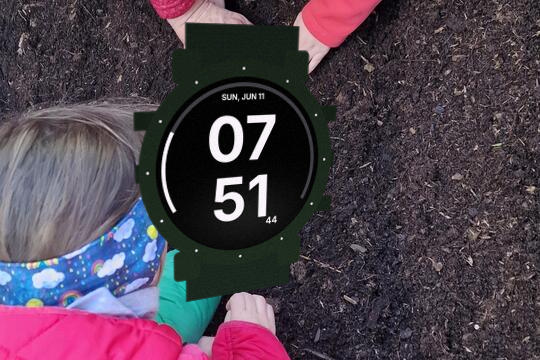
7h51m44s
